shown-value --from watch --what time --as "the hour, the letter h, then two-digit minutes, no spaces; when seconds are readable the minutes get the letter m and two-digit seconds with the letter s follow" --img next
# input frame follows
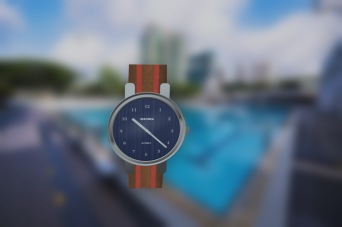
10h22
